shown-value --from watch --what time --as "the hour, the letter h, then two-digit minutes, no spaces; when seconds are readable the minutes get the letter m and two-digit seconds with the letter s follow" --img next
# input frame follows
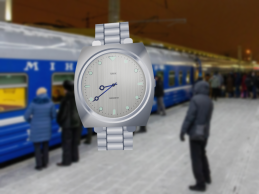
8h39
